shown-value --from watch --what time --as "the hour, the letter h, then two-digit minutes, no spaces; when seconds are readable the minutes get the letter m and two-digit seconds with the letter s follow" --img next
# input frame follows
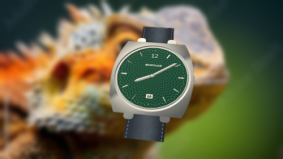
8h09
